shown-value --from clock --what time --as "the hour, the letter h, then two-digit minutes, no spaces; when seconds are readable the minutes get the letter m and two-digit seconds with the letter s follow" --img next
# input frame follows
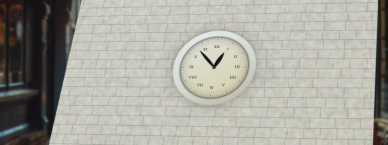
12h53
